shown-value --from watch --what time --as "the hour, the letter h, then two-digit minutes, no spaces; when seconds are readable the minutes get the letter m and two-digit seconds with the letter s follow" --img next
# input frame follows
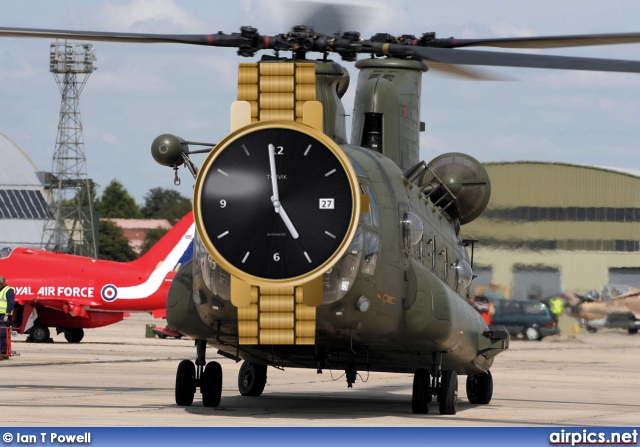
4h59
